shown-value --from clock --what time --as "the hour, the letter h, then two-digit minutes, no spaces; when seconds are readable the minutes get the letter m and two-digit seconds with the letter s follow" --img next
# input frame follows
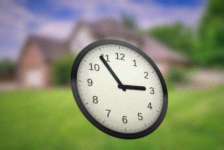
2h54
